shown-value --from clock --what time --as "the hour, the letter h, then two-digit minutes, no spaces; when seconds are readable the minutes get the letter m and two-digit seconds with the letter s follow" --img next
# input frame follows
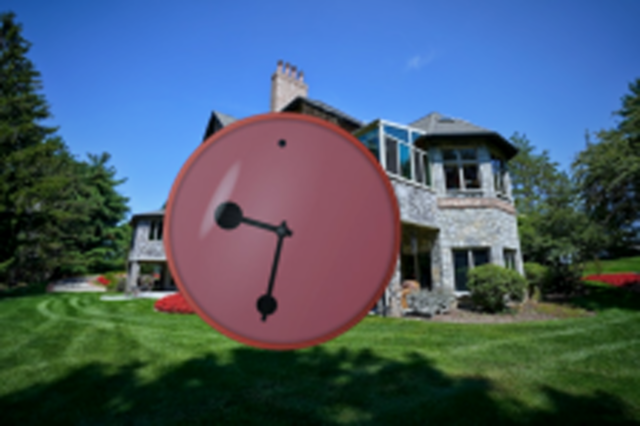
9h32
